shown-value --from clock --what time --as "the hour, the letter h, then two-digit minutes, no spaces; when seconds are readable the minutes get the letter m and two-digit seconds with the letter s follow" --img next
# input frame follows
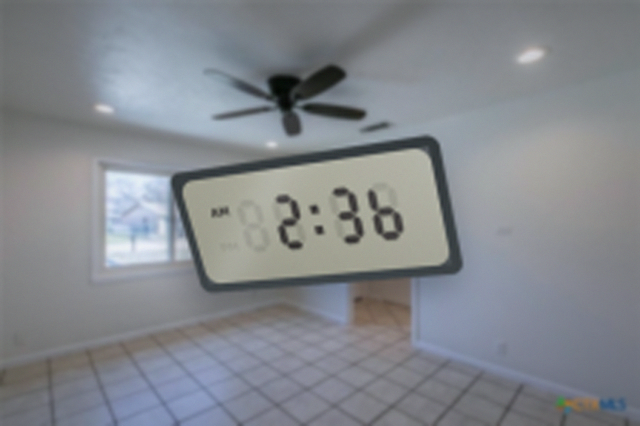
2h36
